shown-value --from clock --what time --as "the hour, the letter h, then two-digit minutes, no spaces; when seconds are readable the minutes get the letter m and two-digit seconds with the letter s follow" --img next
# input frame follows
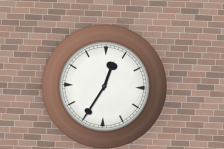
12h35
